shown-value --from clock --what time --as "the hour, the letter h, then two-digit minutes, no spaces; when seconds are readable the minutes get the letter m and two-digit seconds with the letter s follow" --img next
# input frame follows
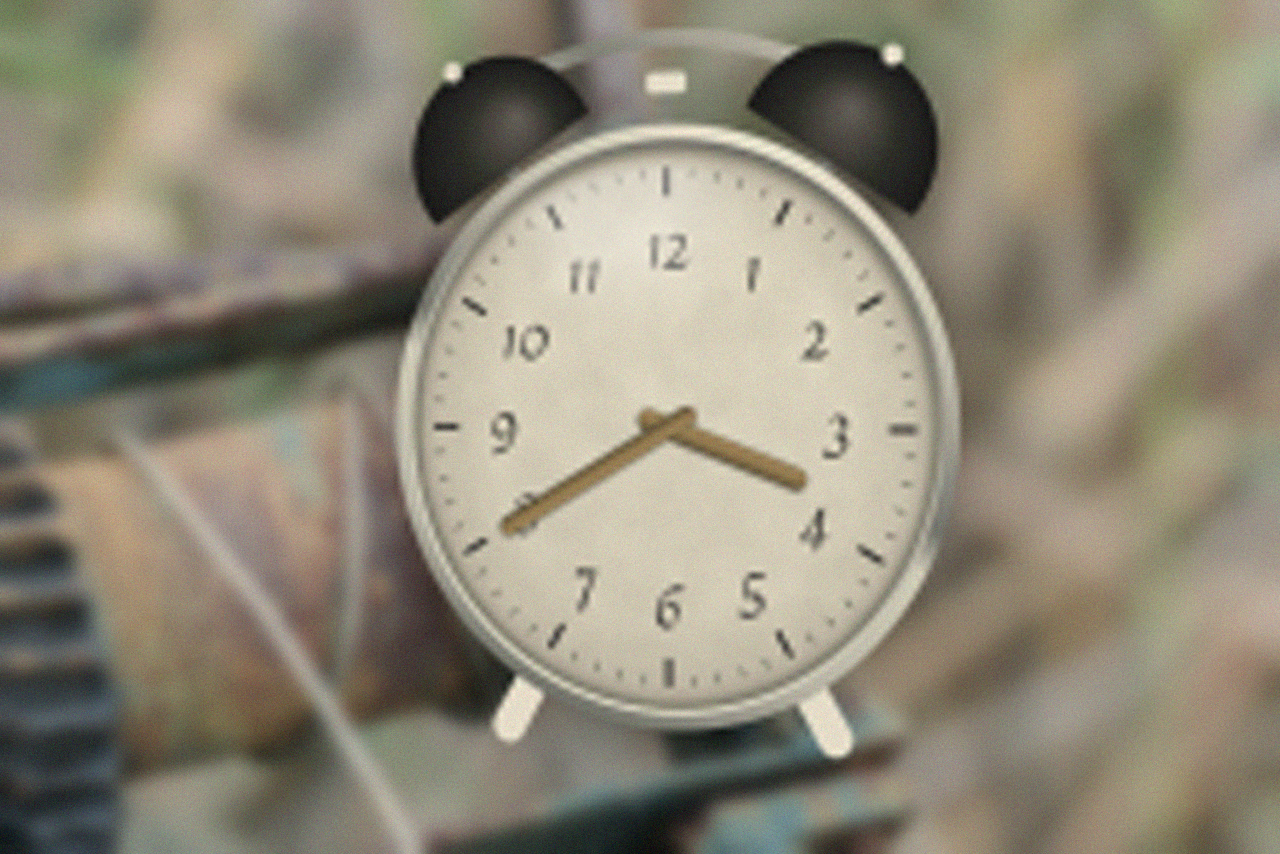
3h40
